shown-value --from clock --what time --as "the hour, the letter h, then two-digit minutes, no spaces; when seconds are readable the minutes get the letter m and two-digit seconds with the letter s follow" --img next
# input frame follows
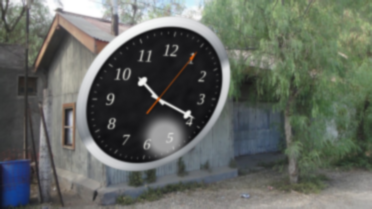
10h19m05s
